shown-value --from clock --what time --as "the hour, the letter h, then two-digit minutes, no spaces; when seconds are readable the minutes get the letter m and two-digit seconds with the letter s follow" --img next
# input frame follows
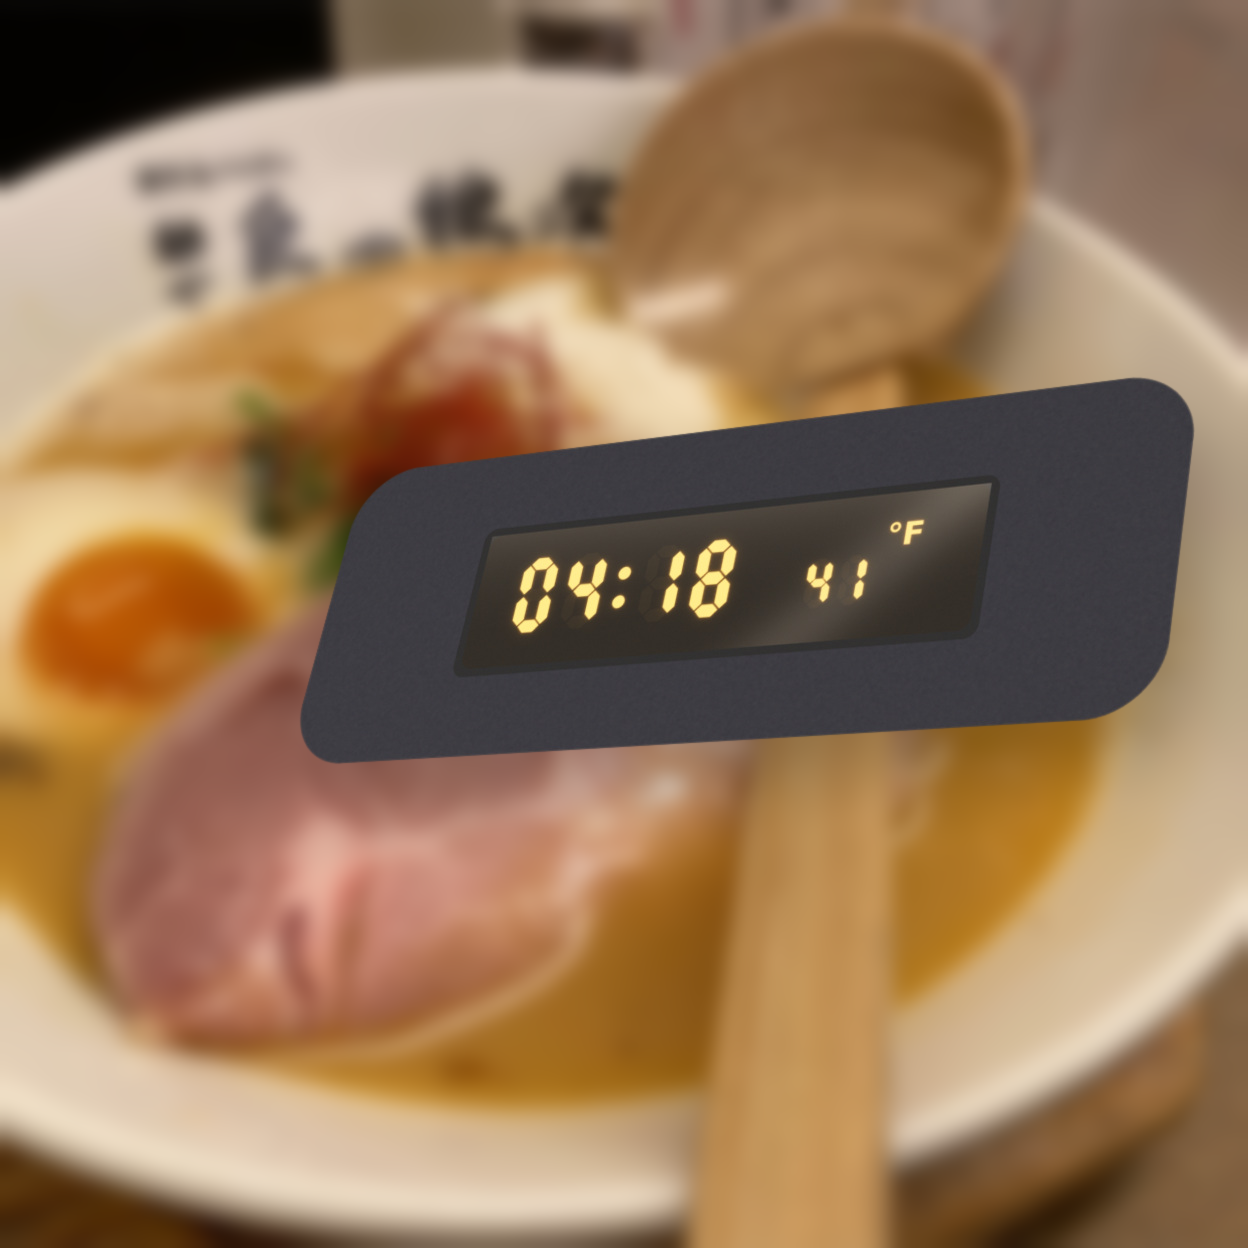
4h18
